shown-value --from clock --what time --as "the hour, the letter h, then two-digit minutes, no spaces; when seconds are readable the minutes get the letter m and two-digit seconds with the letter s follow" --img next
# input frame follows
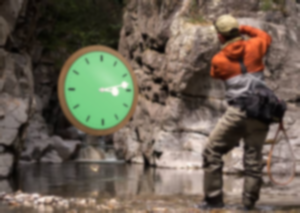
3h13
